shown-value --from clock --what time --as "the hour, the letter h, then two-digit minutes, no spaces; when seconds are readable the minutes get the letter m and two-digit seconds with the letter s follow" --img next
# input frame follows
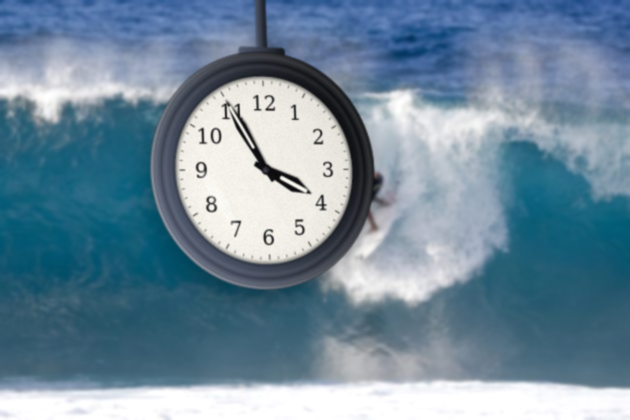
3h55
